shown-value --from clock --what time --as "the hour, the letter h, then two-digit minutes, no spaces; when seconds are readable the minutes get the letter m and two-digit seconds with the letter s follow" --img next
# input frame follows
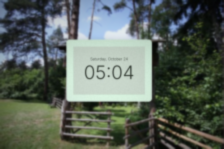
5h04
